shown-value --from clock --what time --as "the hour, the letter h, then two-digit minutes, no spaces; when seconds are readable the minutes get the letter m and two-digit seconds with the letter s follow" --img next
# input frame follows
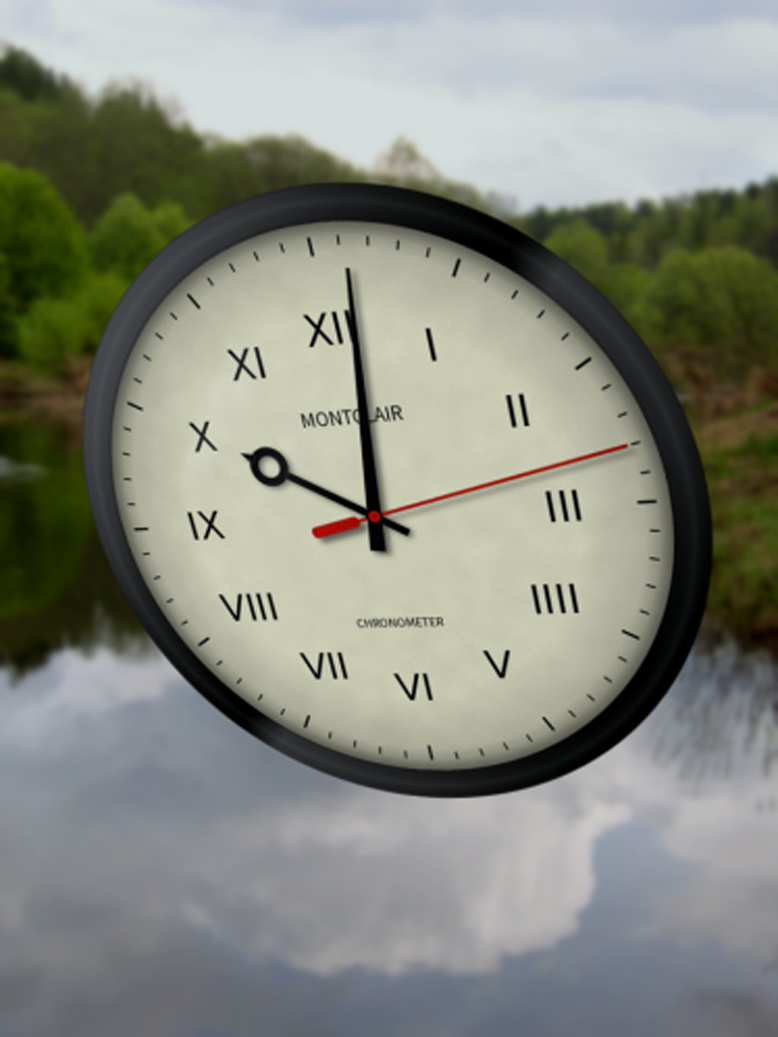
10h01m13s
